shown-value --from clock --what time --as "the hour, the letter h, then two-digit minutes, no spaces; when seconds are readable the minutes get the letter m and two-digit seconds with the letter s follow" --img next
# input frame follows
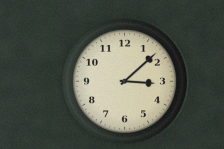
3h08
